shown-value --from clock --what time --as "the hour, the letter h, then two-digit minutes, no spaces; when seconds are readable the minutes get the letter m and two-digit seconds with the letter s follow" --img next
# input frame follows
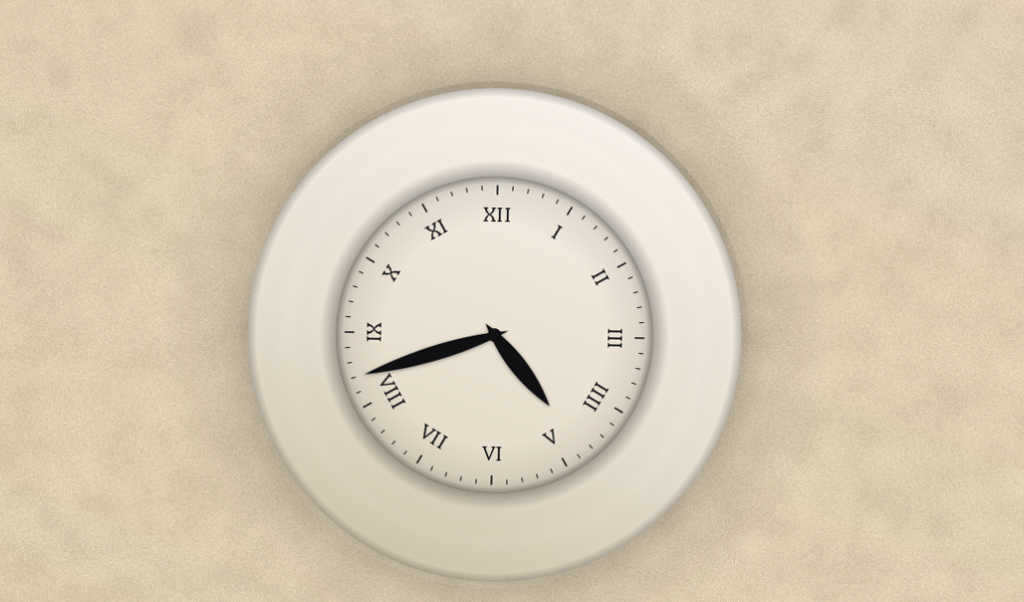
4h42
